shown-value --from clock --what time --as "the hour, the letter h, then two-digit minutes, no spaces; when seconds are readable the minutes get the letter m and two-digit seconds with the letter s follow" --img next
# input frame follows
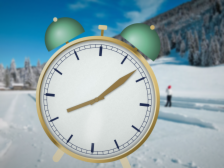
8h08
